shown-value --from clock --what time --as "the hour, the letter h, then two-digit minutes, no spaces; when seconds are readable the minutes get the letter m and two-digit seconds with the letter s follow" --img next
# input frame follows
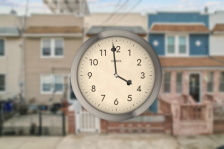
3h59
